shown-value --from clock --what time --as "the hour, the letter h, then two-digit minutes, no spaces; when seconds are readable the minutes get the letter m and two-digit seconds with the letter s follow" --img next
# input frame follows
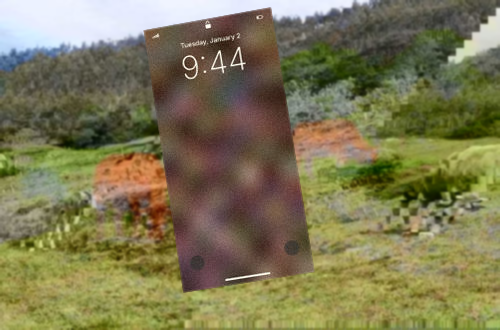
9h44
